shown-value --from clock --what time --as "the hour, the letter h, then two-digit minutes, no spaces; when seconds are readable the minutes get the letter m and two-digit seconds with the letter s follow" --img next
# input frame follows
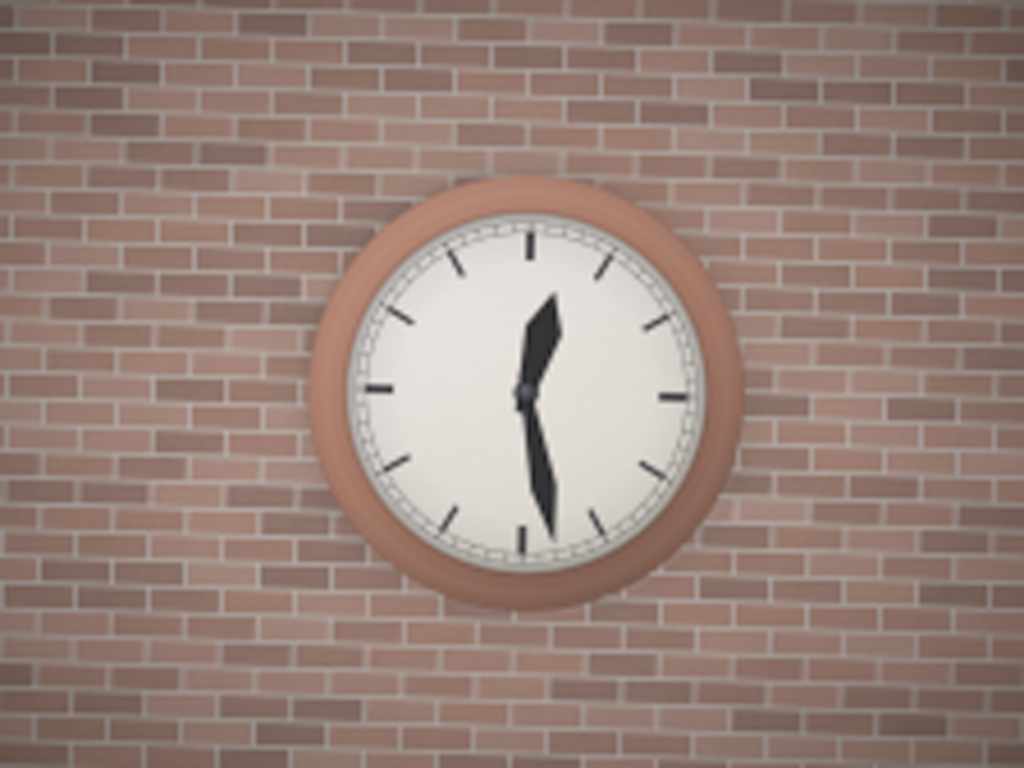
12h28
